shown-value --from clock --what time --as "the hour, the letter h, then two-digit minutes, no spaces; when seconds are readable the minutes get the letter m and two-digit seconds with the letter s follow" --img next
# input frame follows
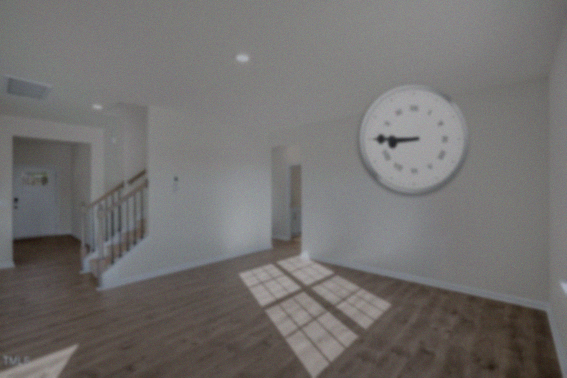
8h45
